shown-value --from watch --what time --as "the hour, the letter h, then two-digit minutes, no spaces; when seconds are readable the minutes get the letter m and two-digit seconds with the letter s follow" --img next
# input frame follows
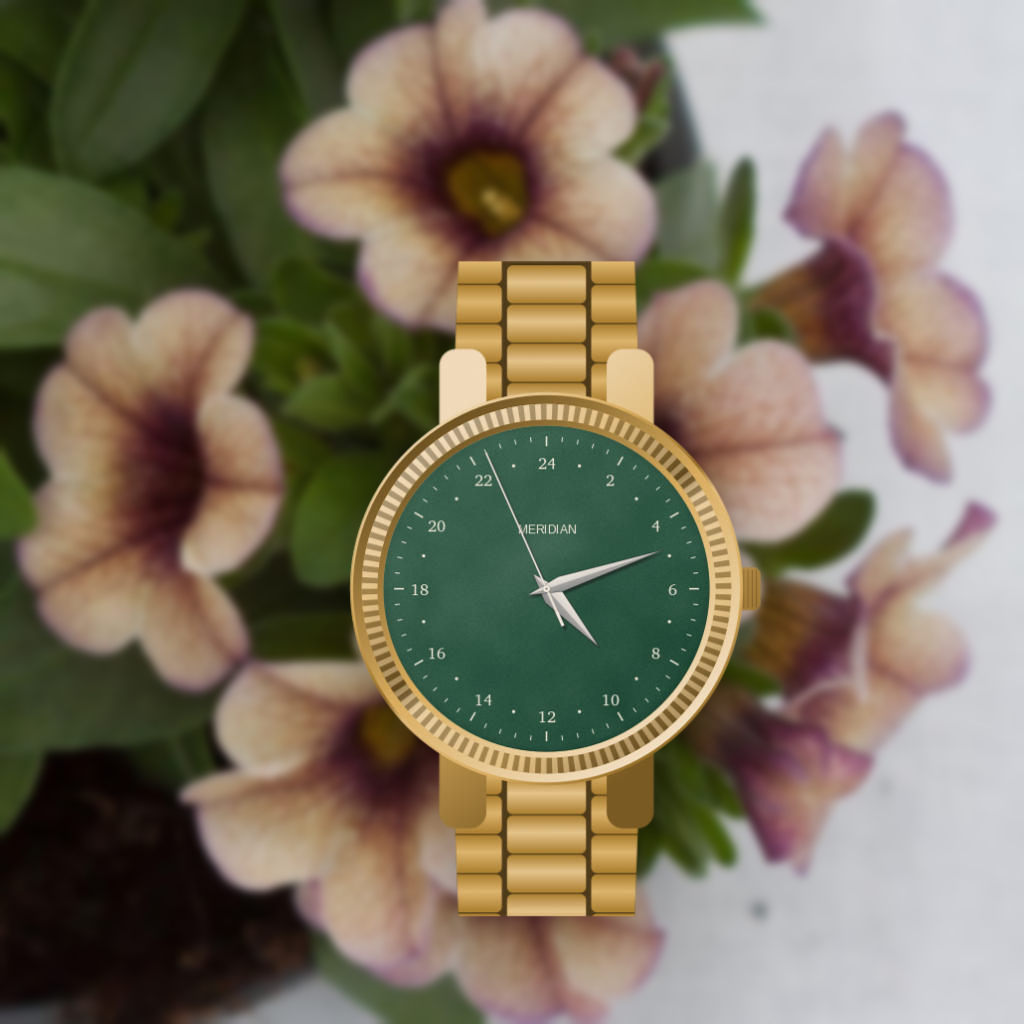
9h11m56s
